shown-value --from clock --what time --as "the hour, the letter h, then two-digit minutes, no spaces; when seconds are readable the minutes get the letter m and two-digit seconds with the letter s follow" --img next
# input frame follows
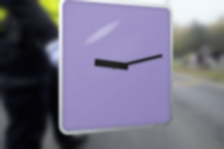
9h13
